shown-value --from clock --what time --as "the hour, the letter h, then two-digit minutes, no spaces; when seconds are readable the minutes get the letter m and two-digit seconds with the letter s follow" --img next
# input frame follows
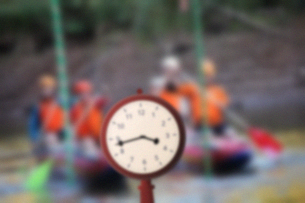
3h43
